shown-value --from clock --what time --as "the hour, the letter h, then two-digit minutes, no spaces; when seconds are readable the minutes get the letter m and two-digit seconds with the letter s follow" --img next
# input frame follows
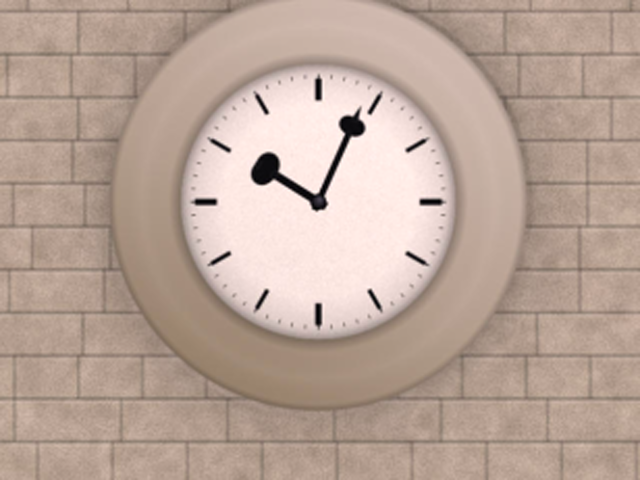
10h04
